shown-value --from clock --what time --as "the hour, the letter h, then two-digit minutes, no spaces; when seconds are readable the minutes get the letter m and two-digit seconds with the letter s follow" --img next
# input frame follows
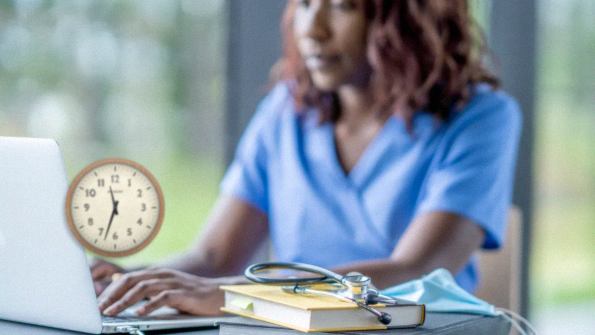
11h33
